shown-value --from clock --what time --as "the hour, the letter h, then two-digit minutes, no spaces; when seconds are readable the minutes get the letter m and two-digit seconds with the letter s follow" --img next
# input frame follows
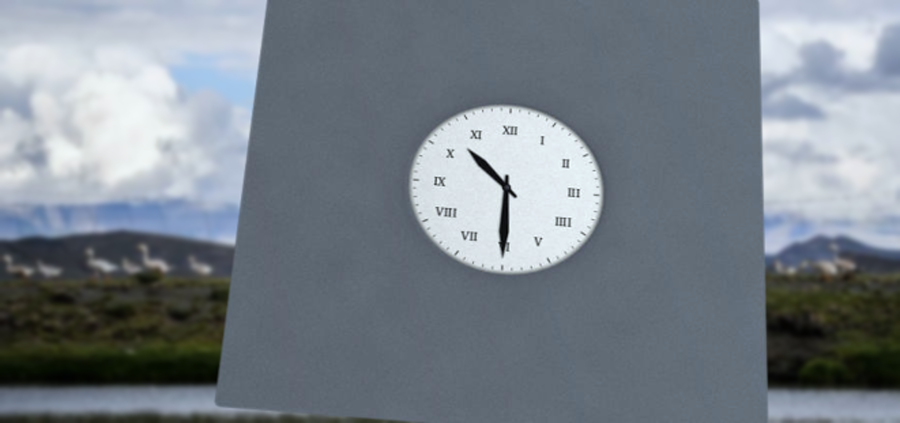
10h30
